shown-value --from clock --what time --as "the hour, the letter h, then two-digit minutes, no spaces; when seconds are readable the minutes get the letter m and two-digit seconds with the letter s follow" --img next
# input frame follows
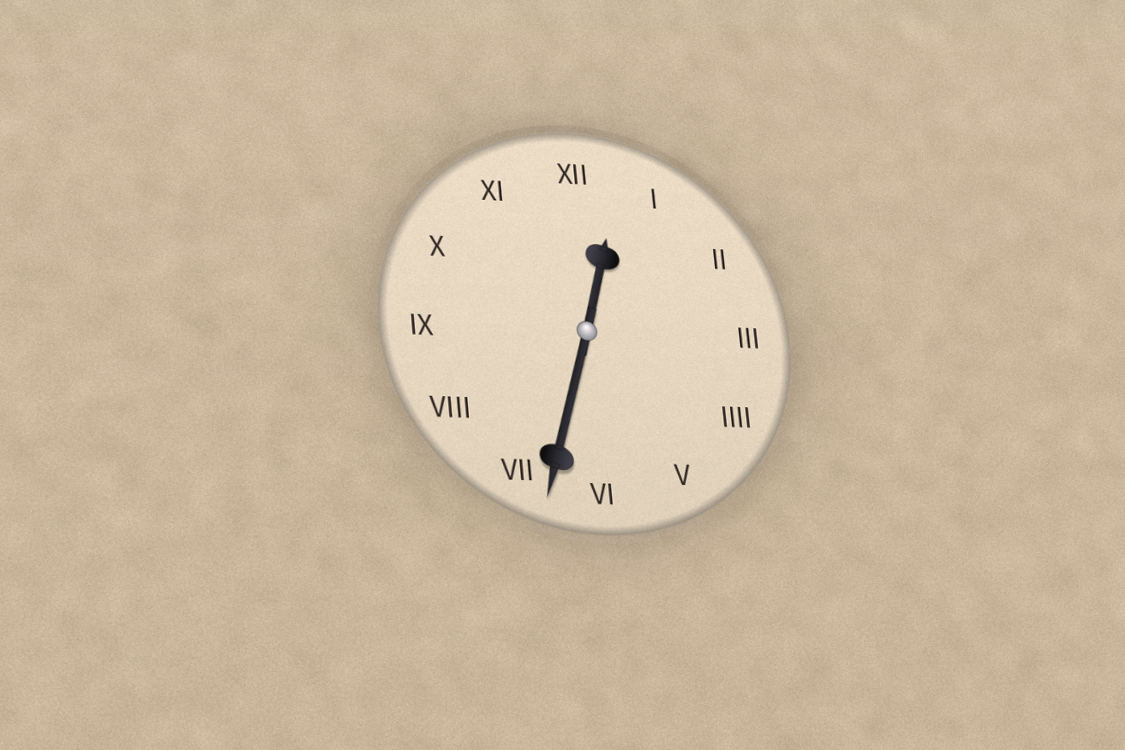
12h33
